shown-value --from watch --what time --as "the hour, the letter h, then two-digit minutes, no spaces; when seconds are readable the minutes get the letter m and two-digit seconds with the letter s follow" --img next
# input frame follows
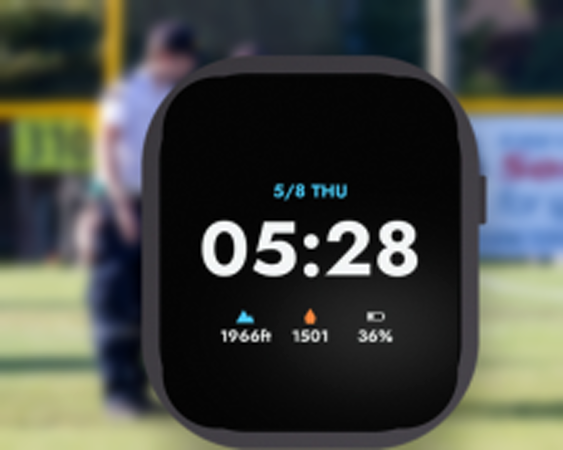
5h28
